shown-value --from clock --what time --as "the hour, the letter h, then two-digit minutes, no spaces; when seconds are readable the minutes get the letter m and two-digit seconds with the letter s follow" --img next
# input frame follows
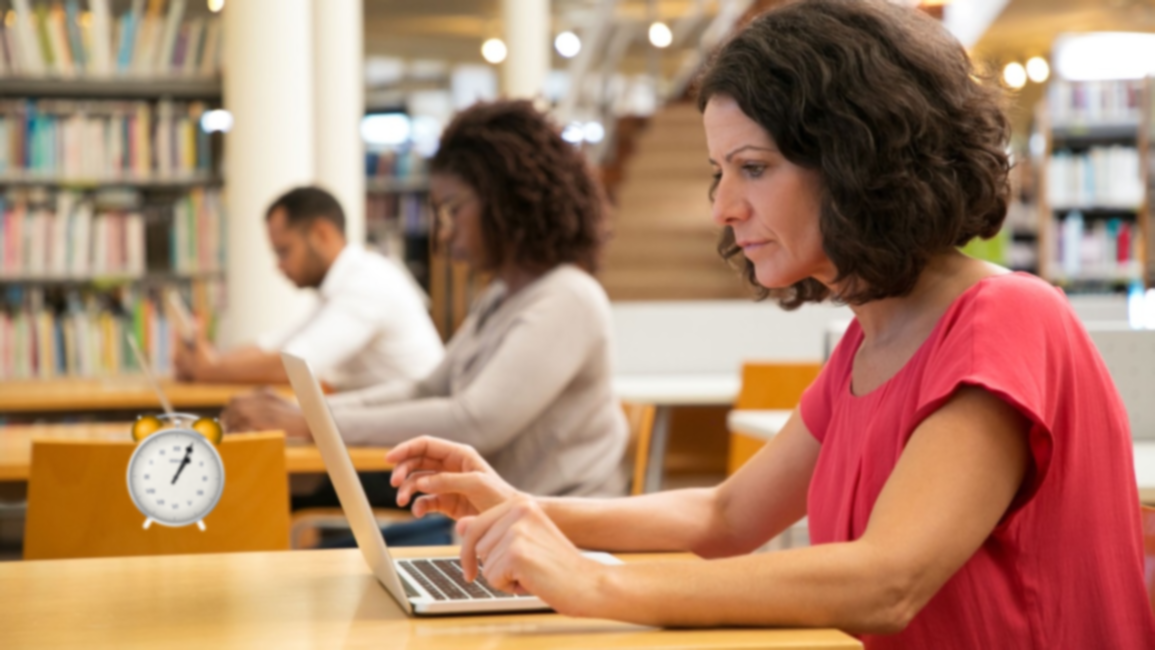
1h04
